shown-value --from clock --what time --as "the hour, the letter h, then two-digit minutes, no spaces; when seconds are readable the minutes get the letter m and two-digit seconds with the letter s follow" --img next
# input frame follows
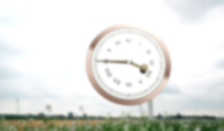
3h45
